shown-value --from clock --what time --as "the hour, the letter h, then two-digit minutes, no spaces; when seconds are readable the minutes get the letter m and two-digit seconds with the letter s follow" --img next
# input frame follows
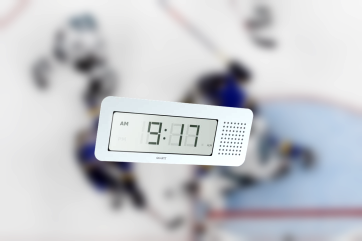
9h17
